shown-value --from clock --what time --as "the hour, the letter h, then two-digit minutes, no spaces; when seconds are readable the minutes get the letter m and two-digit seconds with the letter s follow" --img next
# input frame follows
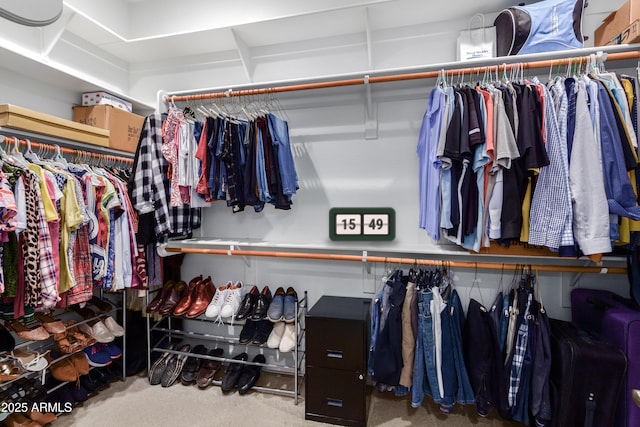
15h49
